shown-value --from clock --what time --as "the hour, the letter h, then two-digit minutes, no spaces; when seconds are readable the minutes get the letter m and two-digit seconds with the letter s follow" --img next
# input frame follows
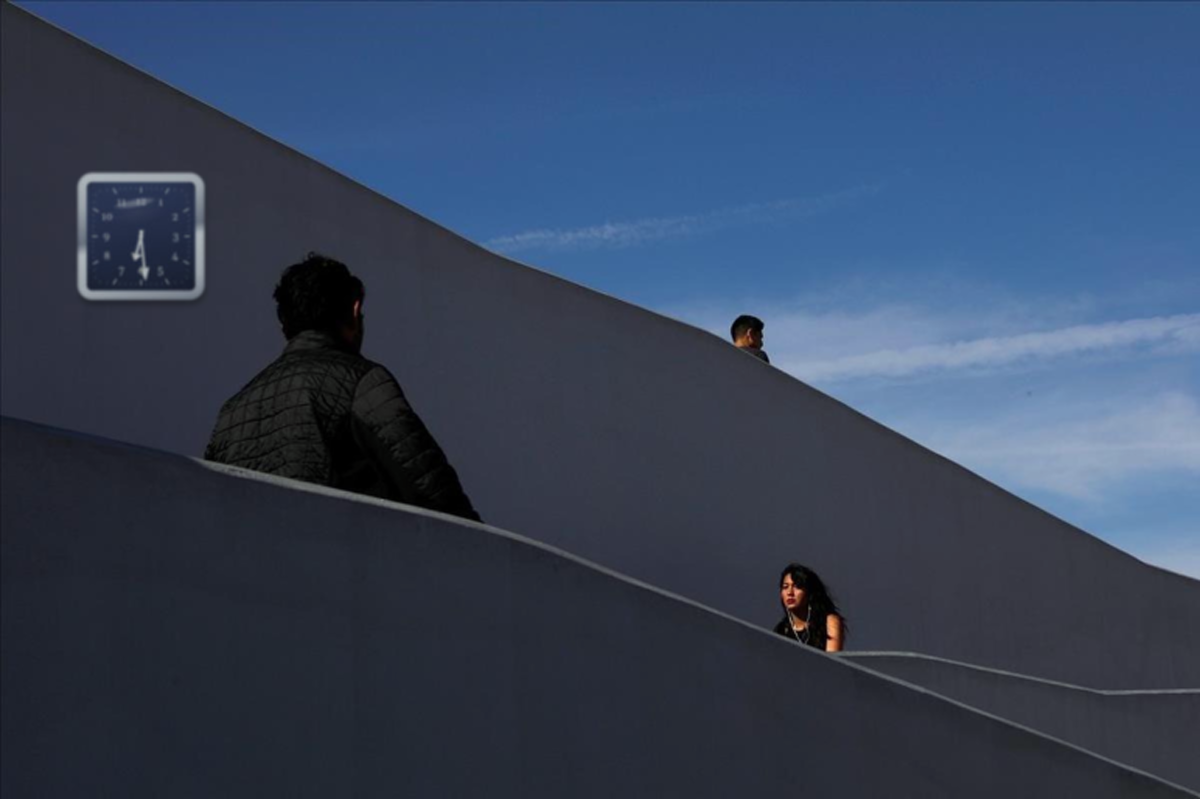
6h29
